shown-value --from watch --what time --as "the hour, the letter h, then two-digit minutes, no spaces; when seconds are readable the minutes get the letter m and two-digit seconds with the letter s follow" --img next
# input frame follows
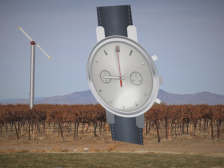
8h59
